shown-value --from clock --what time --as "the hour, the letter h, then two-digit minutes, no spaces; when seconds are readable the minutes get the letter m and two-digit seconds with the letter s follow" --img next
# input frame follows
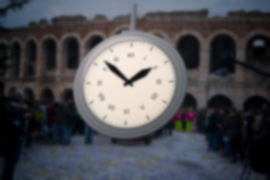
1h52
